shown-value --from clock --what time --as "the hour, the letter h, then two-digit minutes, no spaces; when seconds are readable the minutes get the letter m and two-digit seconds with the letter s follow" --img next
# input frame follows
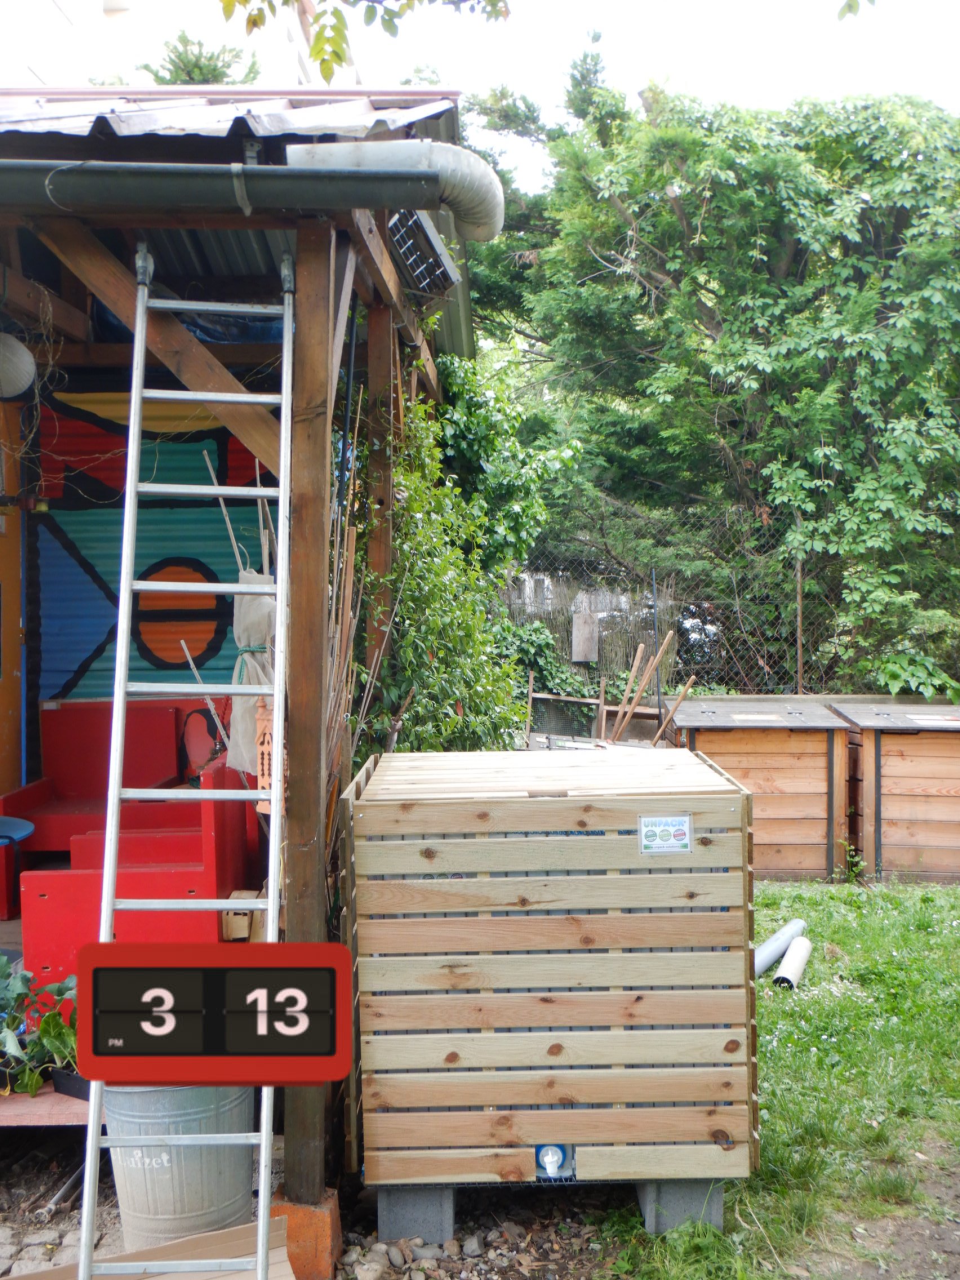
3h13
